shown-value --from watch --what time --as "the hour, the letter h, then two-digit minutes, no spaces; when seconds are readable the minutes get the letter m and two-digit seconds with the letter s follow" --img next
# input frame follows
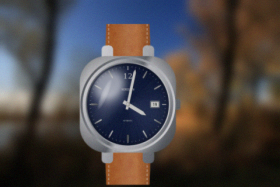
4h02
